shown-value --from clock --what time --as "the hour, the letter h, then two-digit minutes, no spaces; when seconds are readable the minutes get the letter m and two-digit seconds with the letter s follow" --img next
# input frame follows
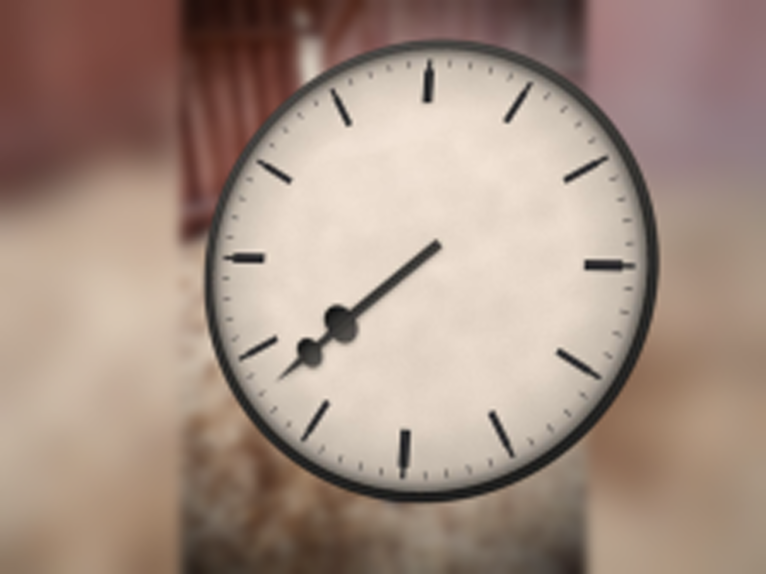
7h38
